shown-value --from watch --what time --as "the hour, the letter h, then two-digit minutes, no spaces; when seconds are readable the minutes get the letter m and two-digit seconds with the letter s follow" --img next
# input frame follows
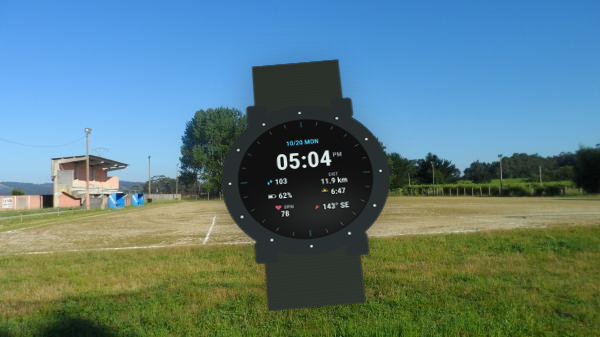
5h04
